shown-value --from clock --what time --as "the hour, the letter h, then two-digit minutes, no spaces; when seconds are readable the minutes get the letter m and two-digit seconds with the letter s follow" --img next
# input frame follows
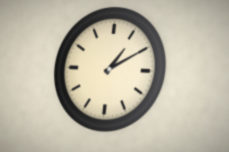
1h10
